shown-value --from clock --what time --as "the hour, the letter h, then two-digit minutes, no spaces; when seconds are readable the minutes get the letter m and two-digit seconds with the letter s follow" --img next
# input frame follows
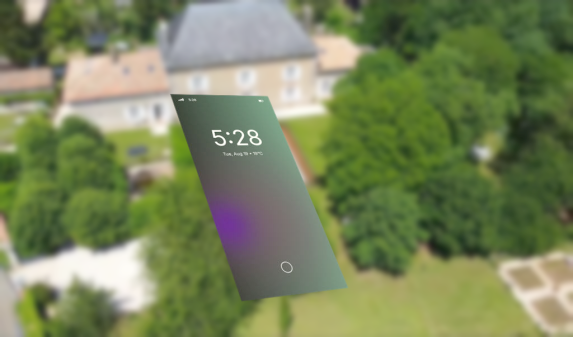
5h28
